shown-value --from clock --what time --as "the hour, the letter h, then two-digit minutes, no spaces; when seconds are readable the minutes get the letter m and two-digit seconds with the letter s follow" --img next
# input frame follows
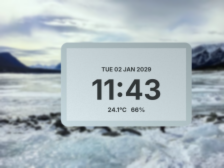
11h43
